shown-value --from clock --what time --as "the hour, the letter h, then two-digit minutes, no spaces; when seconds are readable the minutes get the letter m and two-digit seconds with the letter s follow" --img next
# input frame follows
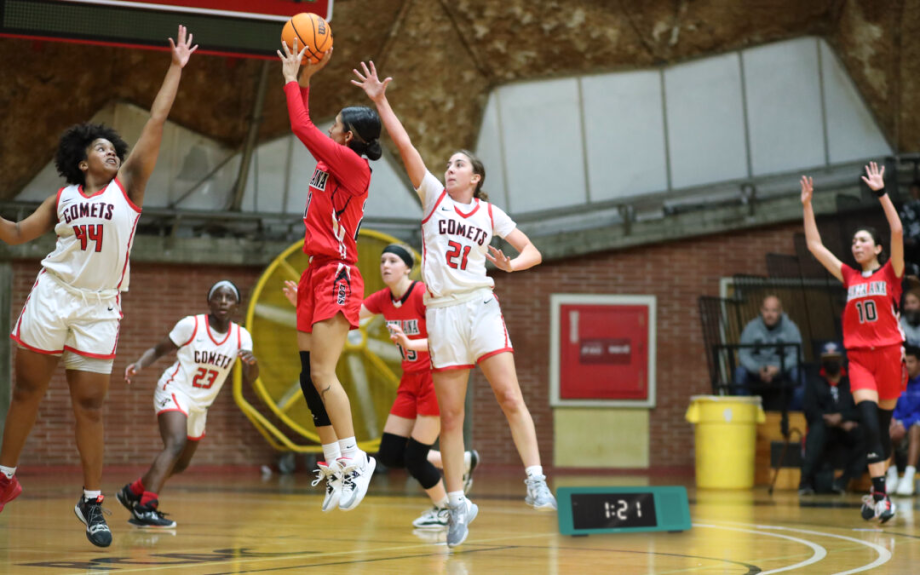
1h21
